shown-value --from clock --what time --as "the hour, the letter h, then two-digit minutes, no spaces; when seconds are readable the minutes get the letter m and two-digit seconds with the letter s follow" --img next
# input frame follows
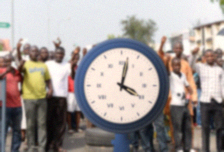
4h02
